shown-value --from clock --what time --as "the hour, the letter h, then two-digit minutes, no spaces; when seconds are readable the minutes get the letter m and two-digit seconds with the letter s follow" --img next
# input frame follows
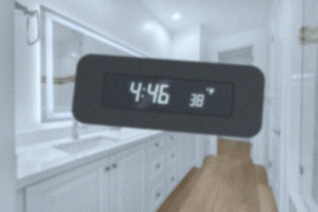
4h46
